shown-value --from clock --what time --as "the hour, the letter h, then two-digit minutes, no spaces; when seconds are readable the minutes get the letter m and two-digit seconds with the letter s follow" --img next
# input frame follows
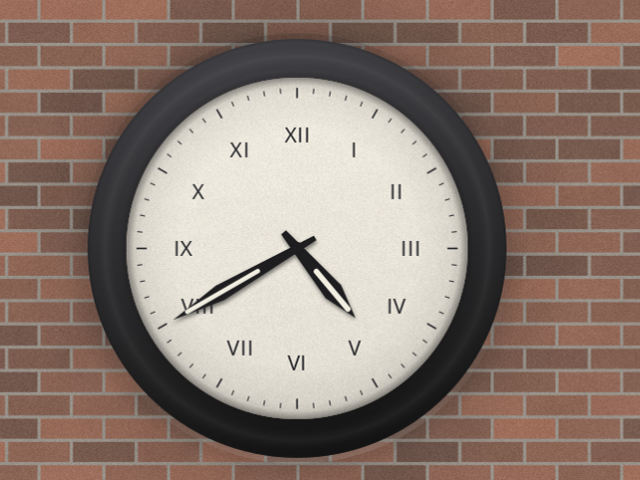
4h40
